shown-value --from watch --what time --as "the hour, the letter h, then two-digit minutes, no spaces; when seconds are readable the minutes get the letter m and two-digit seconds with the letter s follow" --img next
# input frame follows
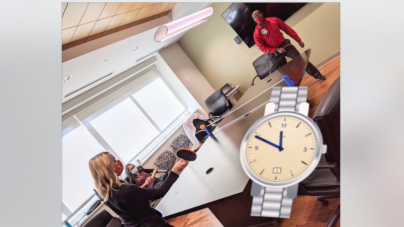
11h49
